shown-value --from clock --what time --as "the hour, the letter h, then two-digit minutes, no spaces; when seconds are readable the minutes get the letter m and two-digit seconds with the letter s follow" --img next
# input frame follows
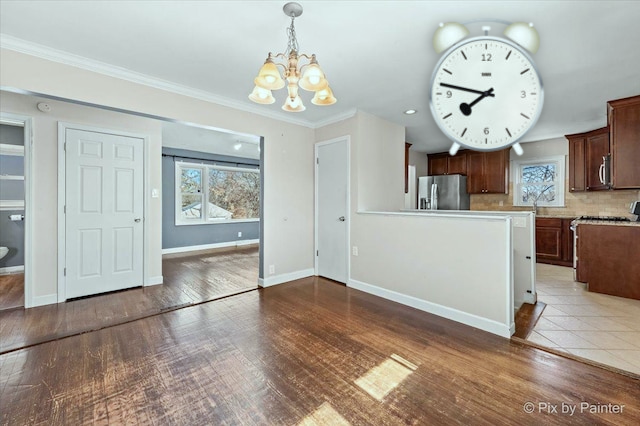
7h47
